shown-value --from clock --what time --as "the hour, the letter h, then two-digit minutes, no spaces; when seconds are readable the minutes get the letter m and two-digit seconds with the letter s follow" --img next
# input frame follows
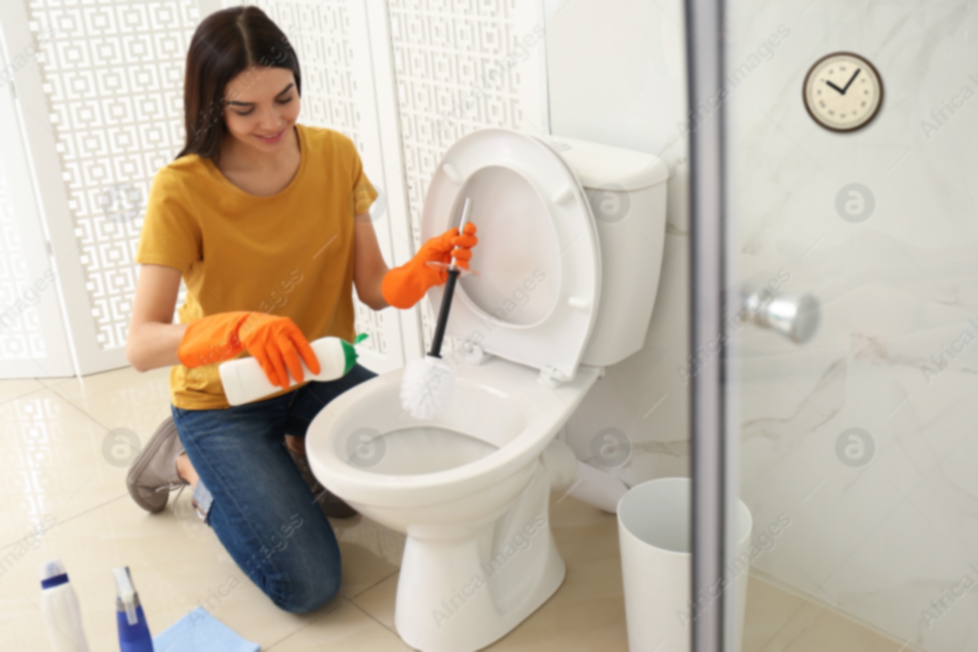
10h06
